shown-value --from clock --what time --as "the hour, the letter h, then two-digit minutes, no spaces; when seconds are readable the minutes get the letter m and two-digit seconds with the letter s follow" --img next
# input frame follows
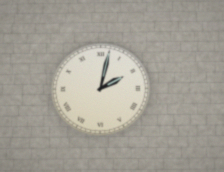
2h02
